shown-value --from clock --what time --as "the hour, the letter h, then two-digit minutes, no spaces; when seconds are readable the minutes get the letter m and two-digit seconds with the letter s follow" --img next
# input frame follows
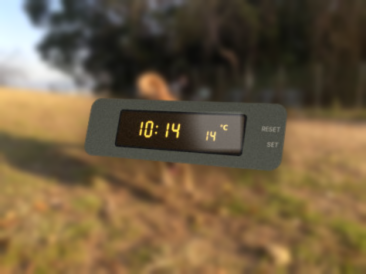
10h14
